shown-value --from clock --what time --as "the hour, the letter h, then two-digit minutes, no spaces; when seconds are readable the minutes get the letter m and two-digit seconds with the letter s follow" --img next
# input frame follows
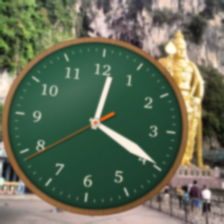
12h19m39s
